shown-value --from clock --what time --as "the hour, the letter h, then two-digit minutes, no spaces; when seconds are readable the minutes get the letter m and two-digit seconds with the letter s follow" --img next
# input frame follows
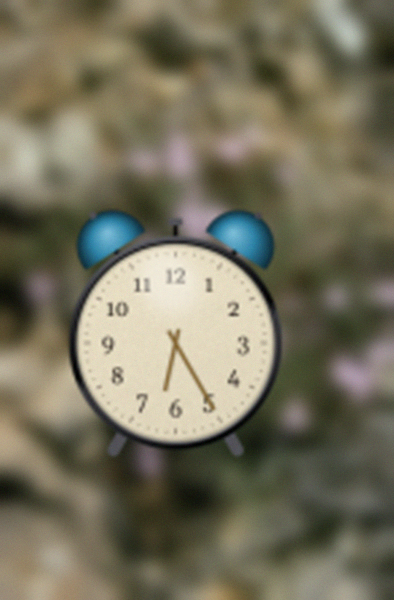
6h25
